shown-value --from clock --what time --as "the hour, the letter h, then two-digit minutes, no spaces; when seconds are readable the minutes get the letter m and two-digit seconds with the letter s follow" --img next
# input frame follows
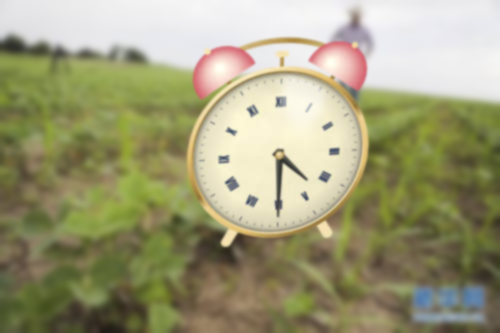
4h30
